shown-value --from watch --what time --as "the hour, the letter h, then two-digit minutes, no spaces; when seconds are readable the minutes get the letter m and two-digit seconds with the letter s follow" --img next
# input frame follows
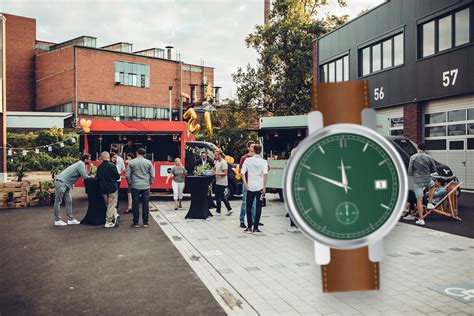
11h49
